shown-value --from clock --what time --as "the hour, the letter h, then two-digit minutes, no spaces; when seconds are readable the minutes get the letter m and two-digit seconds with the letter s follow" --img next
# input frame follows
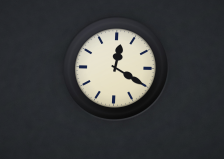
12h20
